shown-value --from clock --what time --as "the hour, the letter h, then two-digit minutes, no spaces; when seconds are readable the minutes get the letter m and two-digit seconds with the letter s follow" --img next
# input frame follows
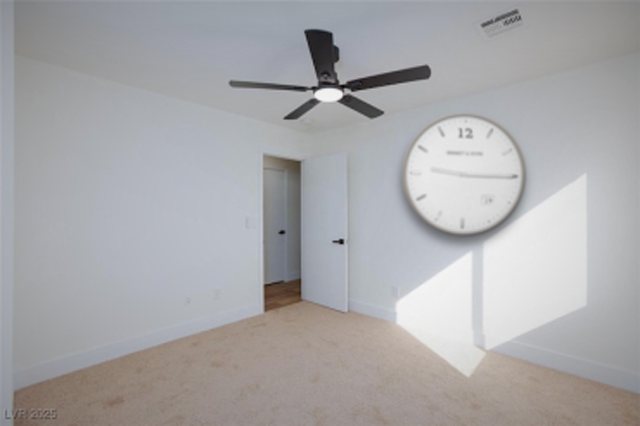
9h15
